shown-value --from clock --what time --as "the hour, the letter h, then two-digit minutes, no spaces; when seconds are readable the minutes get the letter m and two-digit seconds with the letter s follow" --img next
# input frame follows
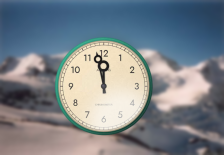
11h58
